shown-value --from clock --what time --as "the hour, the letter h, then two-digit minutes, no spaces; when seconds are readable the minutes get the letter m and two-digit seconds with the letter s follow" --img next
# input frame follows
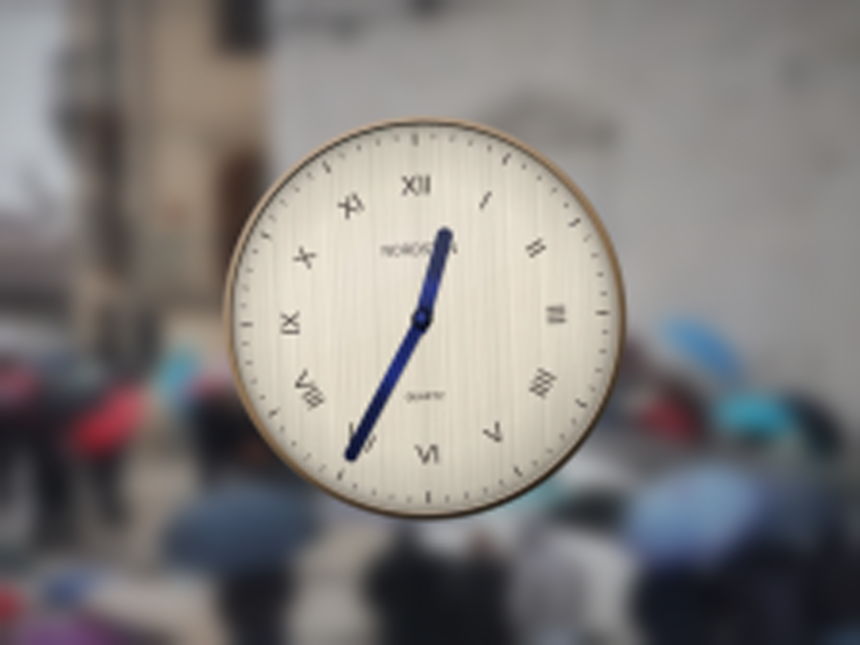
12h35
